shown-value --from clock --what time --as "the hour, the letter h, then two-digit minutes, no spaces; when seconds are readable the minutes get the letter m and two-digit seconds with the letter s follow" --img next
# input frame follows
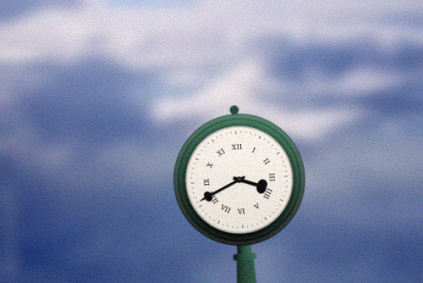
3h41
